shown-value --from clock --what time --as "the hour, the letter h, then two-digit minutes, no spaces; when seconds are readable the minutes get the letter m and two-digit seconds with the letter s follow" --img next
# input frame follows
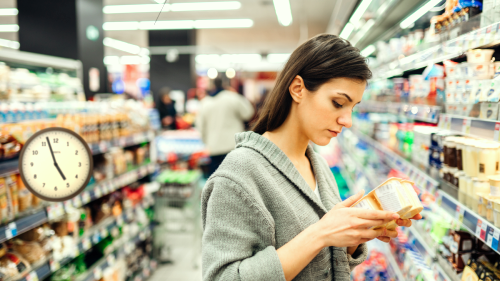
4h57
